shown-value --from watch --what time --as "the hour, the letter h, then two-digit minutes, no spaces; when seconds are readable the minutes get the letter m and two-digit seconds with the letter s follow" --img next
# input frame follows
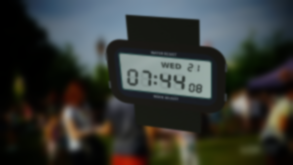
7h44
